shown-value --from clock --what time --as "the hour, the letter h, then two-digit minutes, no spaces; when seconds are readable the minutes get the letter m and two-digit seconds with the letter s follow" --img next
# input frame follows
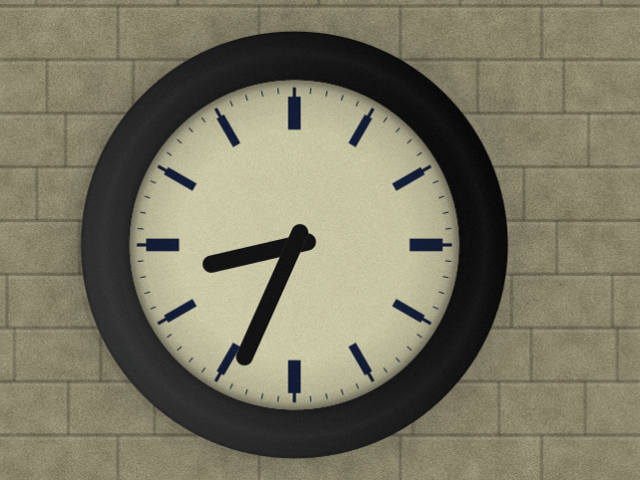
8h34
